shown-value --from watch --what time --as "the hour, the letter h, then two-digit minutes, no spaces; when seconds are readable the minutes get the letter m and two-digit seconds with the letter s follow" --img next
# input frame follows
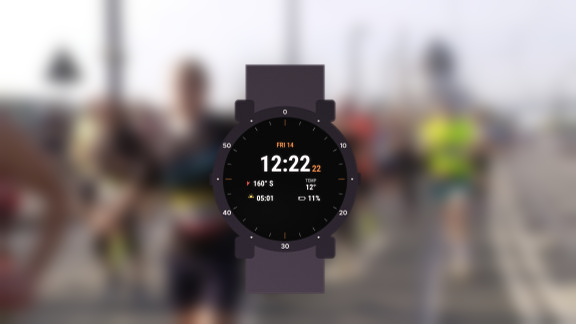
12h22m22s
